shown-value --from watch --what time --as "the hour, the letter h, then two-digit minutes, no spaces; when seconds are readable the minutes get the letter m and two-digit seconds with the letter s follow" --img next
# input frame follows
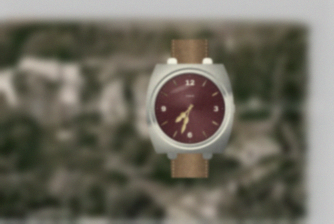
7h33
